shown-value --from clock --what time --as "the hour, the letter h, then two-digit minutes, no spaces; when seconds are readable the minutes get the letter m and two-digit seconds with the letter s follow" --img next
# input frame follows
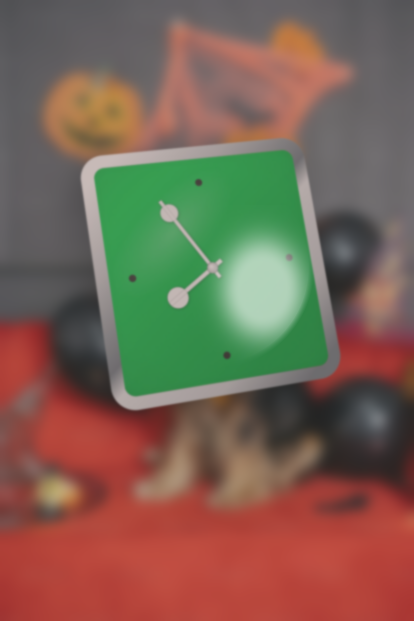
7h55
